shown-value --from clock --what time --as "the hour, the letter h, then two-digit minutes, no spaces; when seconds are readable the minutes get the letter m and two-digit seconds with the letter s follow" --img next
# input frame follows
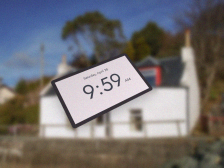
9h59
